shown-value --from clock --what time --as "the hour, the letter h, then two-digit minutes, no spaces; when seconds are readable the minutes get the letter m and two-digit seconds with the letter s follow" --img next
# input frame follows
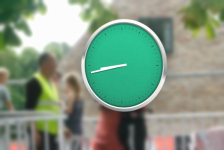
8h43
